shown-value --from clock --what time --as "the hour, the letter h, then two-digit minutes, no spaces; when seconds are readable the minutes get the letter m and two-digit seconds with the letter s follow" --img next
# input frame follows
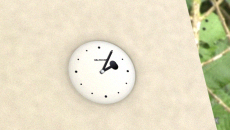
2h05
